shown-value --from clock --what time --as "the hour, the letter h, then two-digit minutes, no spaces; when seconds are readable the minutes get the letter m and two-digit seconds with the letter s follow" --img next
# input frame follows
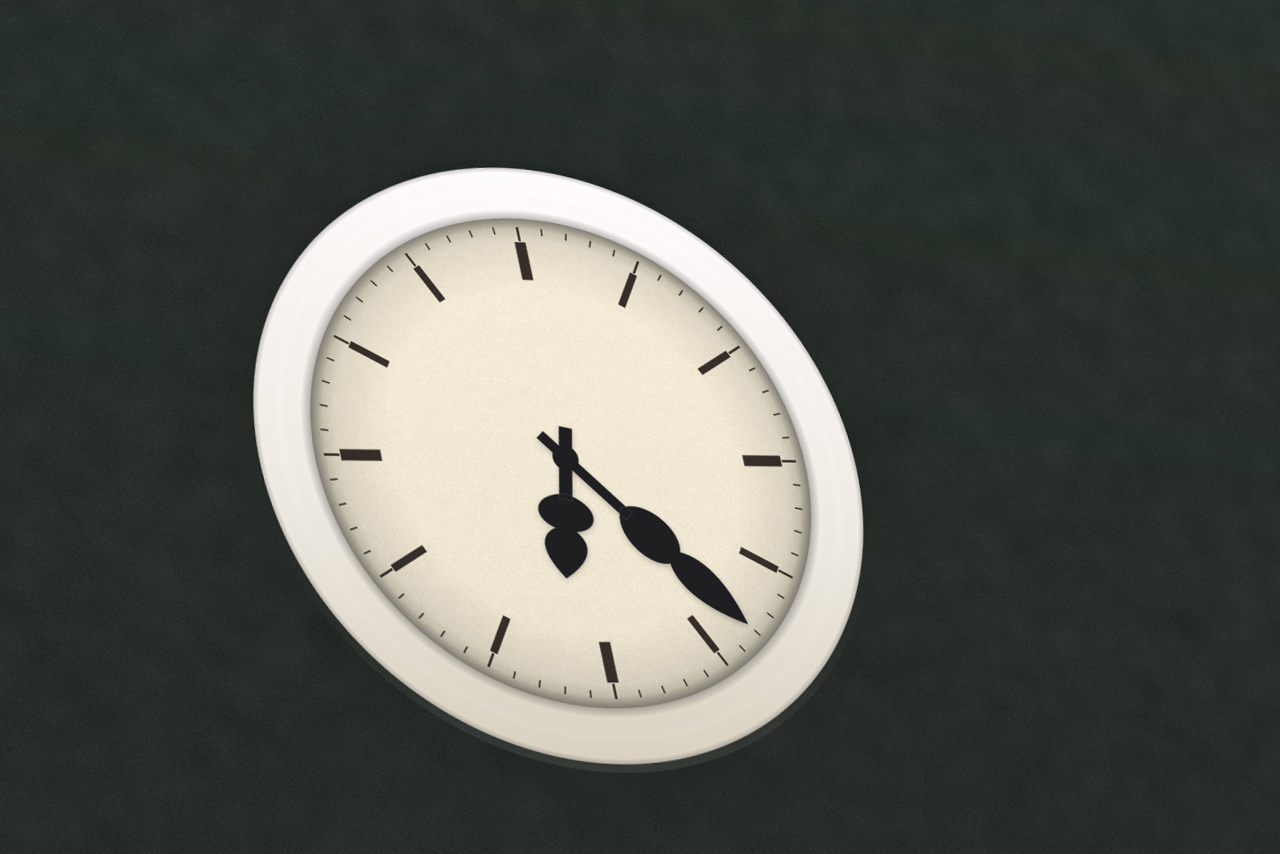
6h23
